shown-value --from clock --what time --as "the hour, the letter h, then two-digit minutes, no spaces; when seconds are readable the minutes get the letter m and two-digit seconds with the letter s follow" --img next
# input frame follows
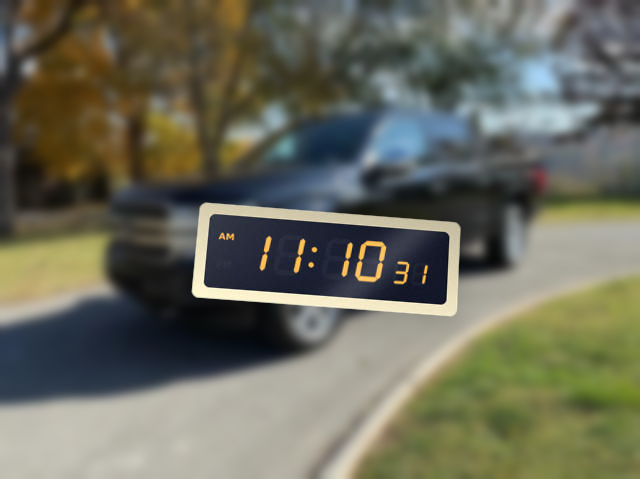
11h10m31s
